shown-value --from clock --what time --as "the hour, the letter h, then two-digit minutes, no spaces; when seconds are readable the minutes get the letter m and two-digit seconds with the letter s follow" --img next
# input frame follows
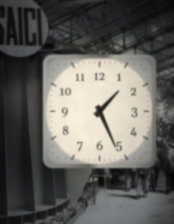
1h26
